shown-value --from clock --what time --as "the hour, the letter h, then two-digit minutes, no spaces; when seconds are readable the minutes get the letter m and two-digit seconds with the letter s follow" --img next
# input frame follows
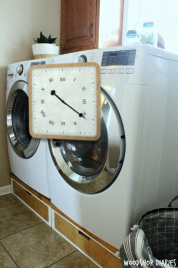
10h21
